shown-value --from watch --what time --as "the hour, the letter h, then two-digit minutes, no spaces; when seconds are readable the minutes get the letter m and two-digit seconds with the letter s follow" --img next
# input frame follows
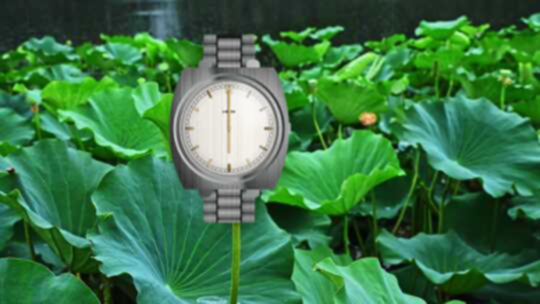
6h00
